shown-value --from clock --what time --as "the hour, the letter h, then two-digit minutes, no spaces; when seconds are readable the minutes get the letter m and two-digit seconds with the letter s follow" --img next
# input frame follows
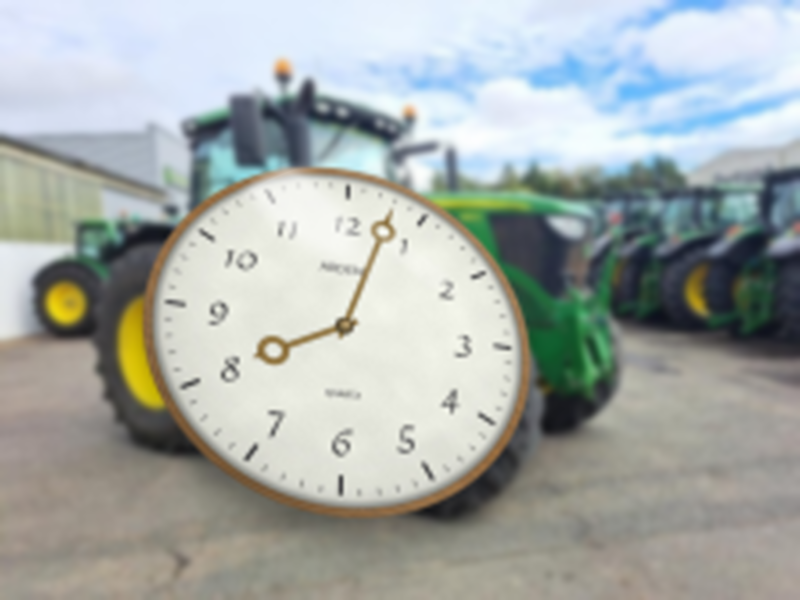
8h03
